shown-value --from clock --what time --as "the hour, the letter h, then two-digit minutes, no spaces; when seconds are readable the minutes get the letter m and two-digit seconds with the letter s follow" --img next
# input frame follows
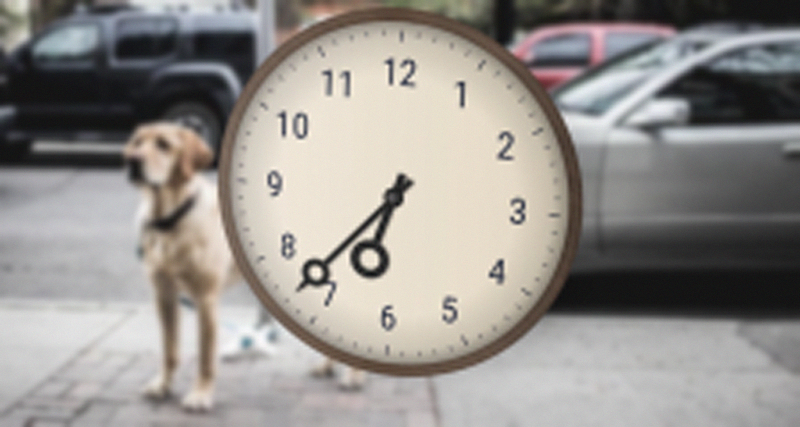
6h37
